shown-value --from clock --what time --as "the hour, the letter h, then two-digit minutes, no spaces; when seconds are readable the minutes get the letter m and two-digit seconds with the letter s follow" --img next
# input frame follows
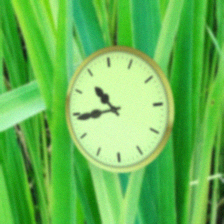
10h44
